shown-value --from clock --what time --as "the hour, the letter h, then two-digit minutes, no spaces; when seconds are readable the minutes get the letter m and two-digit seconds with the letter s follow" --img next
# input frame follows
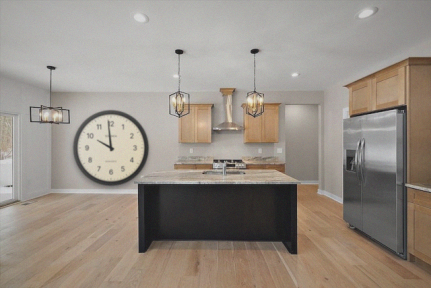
9h59
